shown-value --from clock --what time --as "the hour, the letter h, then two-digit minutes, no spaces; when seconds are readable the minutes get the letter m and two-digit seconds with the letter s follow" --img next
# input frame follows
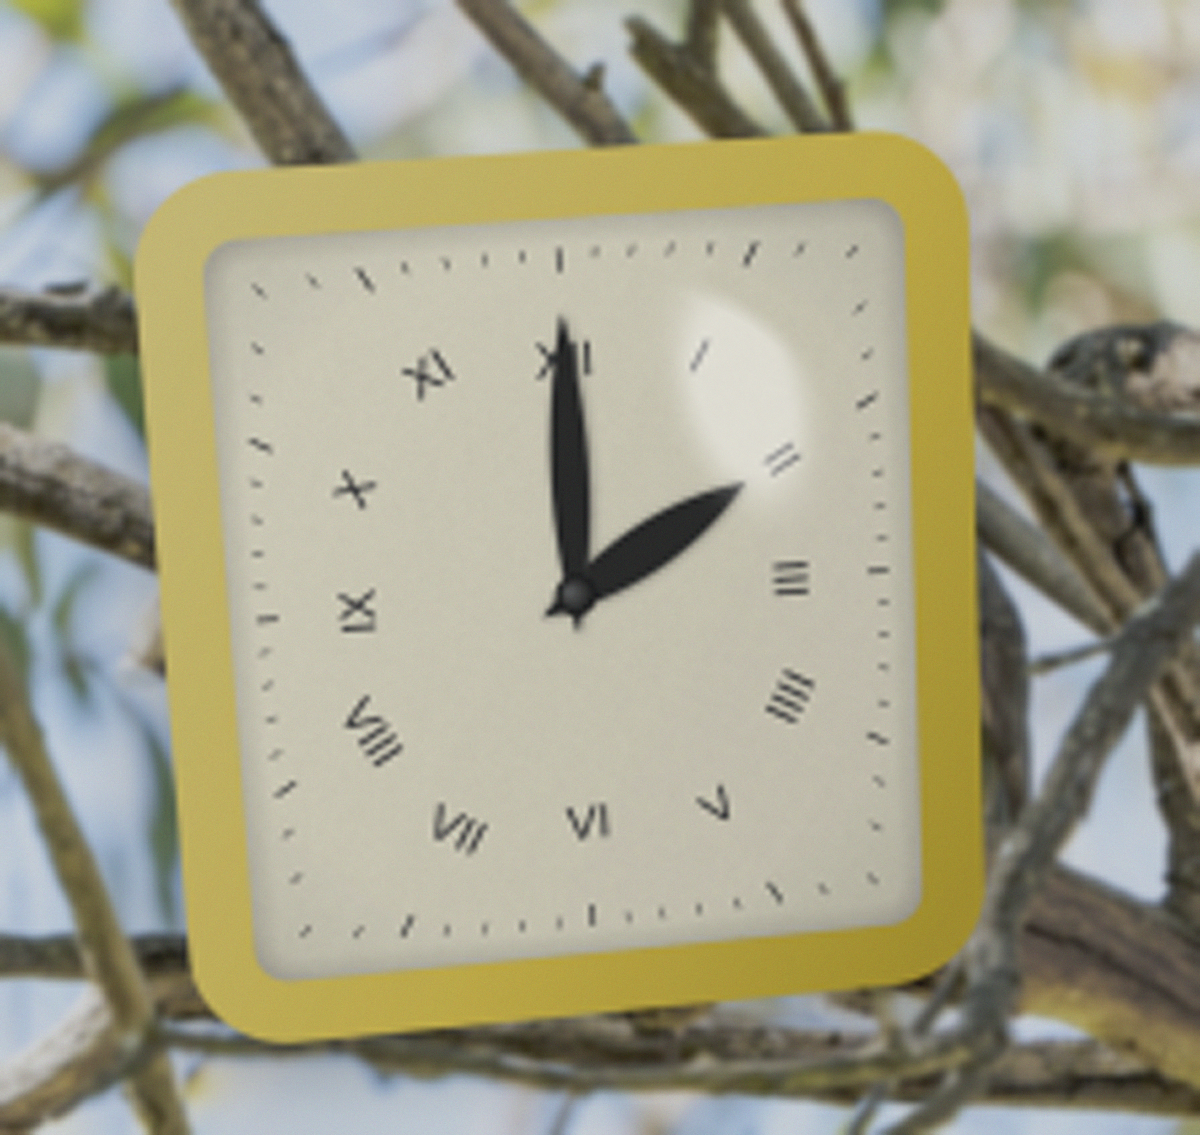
2h00
